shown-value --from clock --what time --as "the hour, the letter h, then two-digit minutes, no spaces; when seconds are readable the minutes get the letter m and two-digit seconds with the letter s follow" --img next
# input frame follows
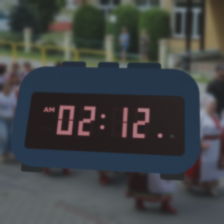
2h12
